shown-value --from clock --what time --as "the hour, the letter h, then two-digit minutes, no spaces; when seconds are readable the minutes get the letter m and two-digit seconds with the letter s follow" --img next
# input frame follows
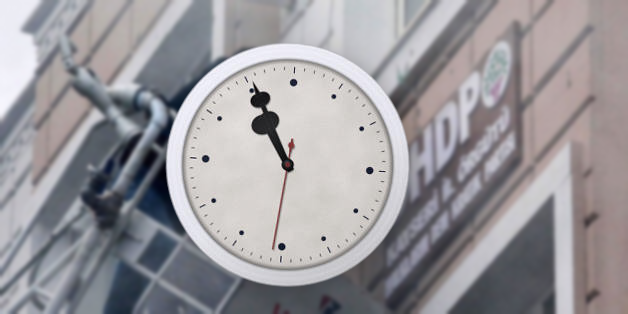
10h55m31s
